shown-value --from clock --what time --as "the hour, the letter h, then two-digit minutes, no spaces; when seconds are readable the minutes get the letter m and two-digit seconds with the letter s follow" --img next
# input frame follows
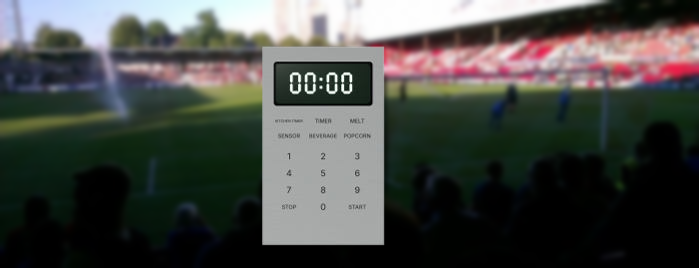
0h00
